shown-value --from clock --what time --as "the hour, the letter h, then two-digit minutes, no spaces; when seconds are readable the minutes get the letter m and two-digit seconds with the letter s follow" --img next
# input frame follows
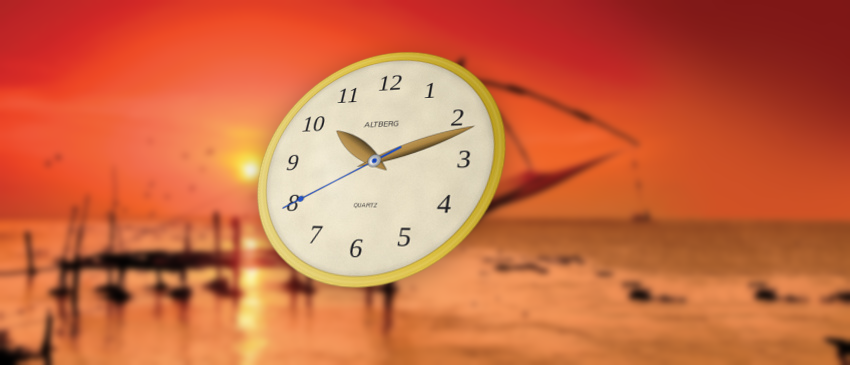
10h11m40s
